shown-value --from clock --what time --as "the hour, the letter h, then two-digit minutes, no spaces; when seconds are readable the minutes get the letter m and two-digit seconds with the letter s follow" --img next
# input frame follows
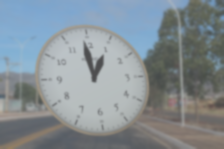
12h59
